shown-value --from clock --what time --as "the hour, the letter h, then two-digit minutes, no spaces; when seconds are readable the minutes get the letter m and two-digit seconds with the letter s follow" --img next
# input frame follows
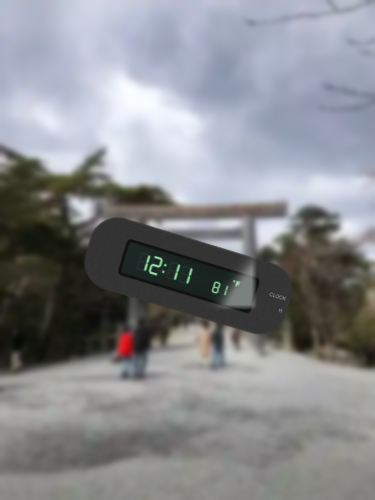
12h11
